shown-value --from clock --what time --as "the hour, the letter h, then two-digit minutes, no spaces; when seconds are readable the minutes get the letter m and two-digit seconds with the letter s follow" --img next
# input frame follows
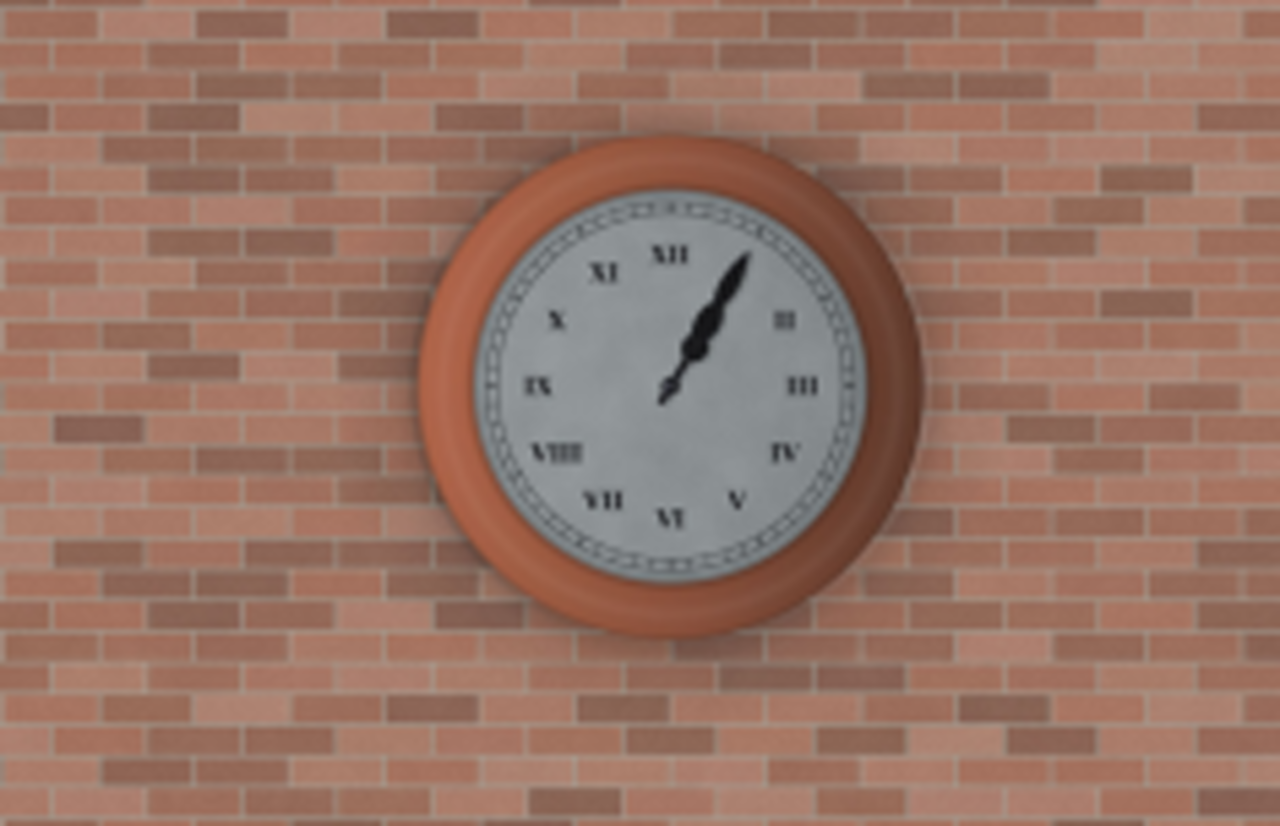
1h05
